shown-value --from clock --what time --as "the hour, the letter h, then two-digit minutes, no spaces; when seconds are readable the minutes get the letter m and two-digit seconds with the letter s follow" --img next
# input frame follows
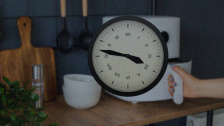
3h47
